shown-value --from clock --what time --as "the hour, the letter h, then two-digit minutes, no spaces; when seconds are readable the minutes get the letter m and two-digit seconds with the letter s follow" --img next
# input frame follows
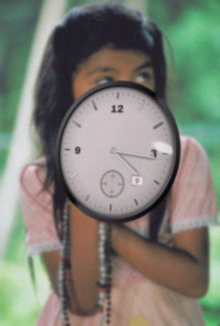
4h16
